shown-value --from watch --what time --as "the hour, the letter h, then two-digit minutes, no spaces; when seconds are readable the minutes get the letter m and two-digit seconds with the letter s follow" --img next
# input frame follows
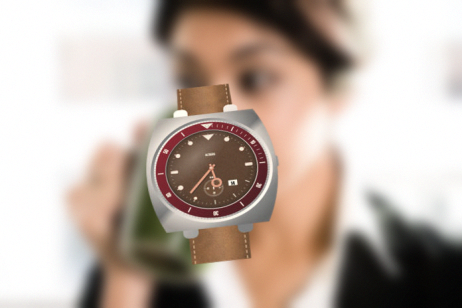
5h37
